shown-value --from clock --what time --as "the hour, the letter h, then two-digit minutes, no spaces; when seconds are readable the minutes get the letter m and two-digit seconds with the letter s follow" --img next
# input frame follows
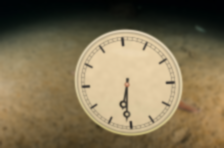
6h31
